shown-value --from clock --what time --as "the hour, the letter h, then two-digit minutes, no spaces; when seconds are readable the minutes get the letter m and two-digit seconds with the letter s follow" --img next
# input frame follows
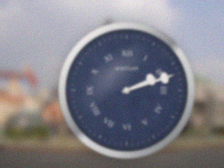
2h12
